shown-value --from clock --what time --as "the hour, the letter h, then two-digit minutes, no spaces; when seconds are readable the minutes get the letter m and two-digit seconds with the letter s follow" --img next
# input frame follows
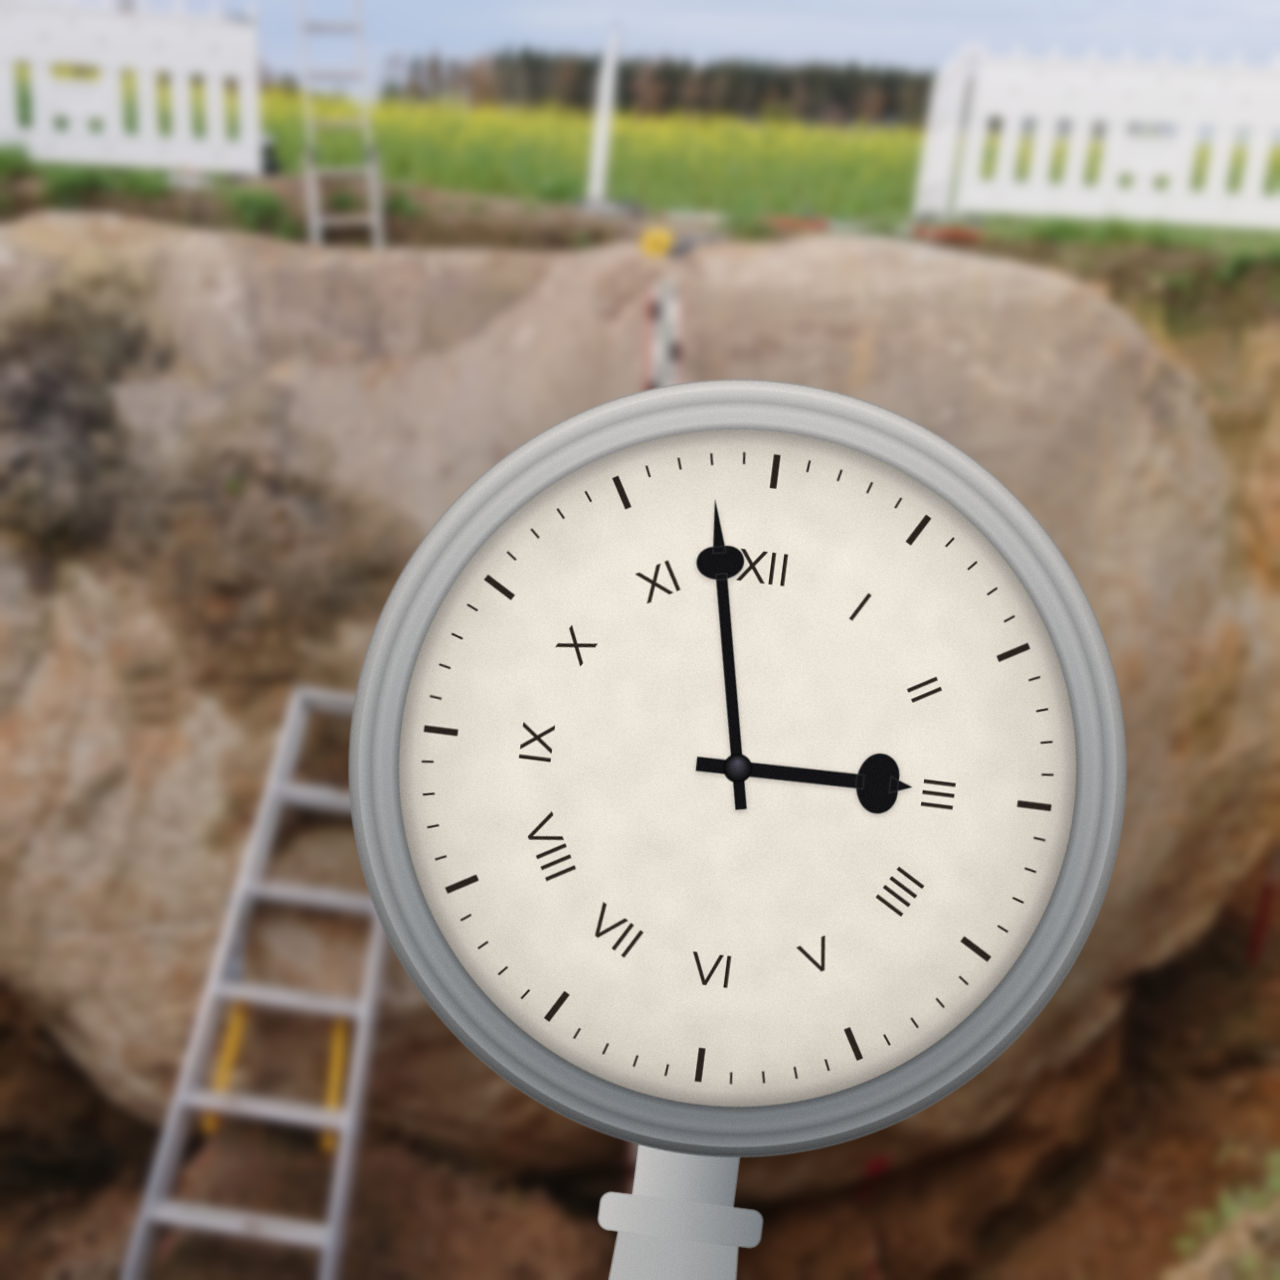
2h58
